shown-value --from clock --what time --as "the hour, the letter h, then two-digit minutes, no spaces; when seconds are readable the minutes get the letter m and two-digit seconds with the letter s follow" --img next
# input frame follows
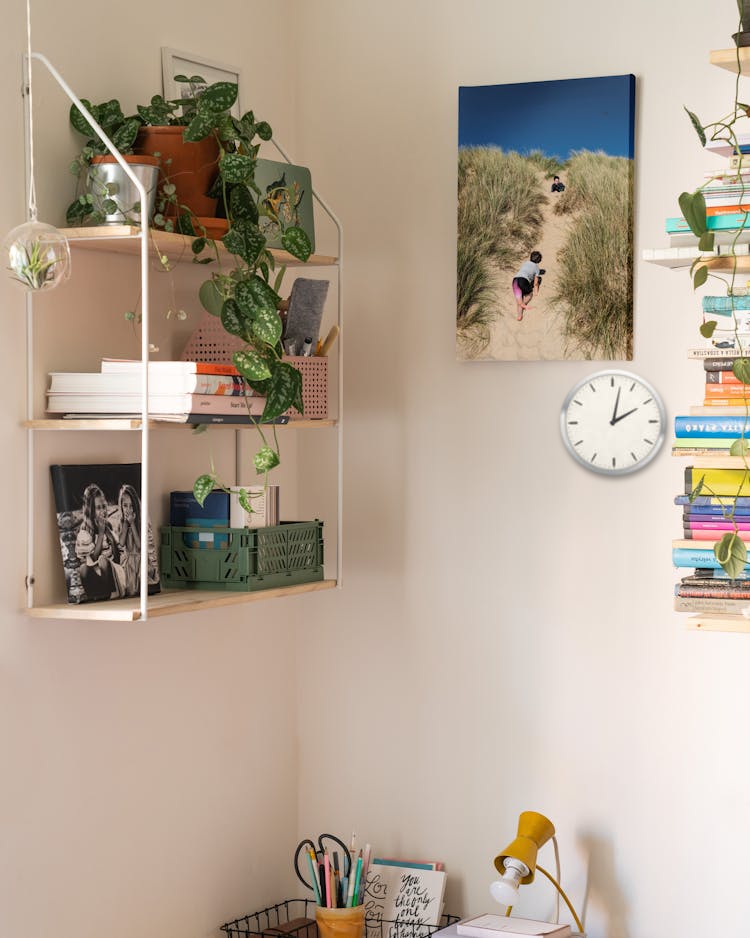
2h02
